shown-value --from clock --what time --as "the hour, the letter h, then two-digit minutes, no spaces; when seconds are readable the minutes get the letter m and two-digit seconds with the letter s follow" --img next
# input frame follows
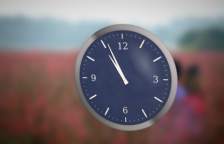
10h56
